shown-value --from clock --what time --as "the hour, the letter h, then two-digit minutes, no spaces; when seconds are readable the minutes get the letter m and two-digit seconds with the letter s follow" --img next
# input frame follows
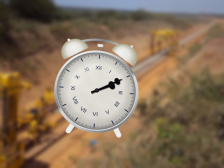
2h10
